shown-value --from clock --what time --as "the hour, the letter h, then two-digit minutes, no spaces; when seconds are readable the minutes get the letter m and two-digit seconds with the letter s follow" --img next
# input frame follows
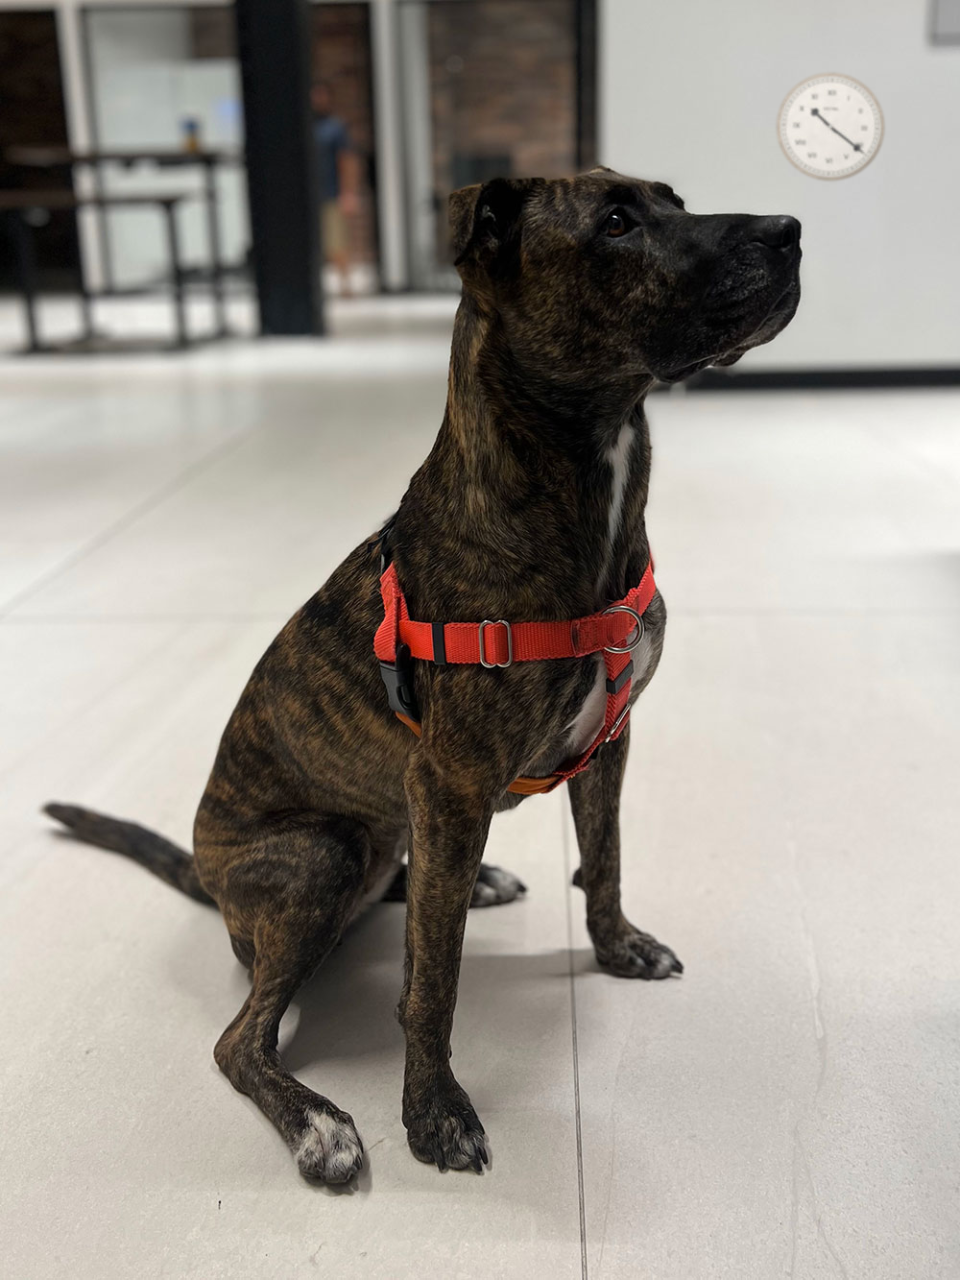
10h21
